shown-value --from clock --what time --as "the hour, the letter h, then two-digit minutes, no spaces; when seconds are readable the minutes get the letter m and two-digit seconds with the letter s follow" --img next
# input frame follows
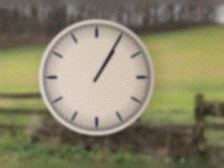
1h05
